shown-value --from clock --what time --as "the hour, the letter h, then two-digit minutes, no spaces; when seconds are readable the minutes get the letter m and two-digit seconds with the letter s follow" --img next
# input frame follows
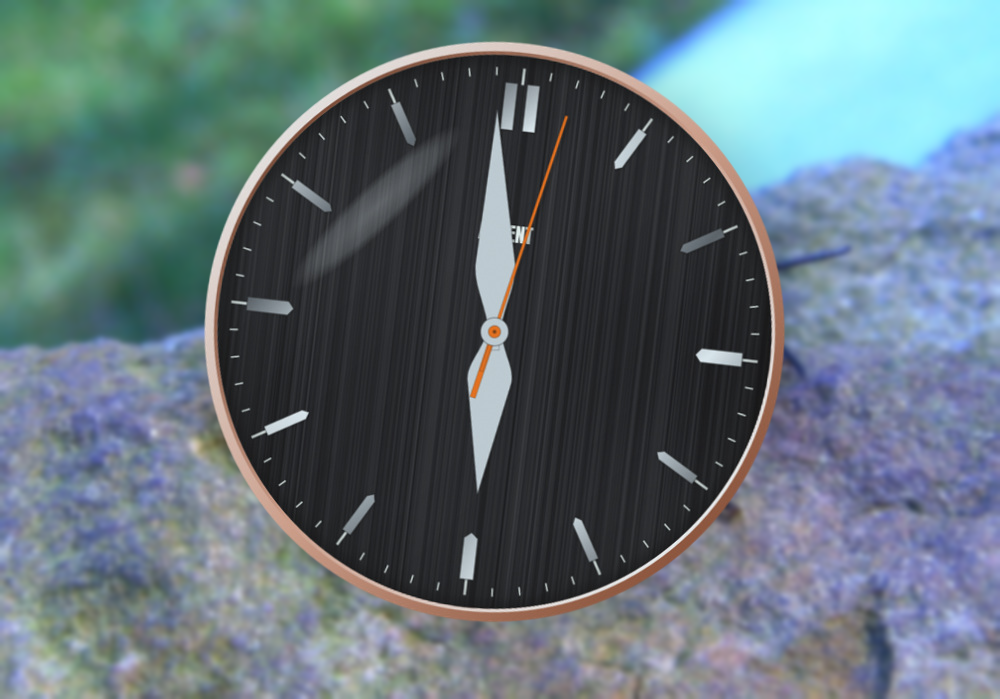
5h59m02s
